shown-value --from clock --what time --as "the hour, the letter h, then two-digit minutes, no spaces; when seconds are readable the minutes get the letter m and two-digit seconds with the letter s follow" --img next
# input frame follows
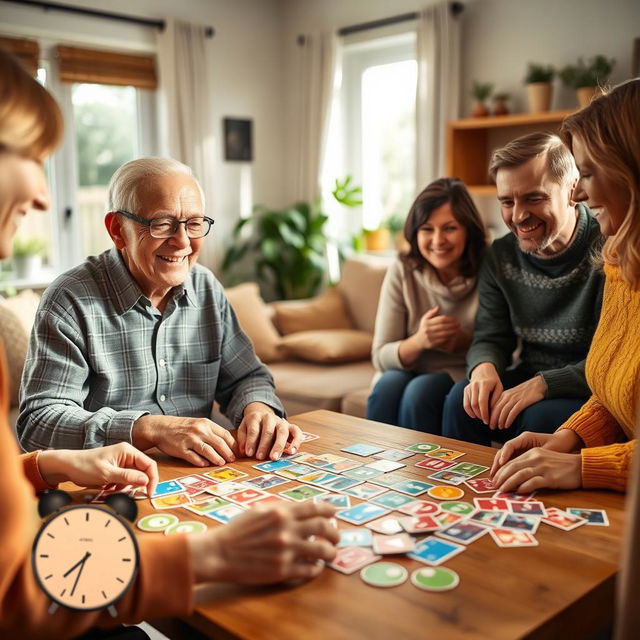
7h33
